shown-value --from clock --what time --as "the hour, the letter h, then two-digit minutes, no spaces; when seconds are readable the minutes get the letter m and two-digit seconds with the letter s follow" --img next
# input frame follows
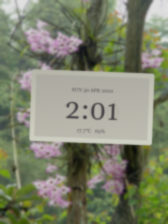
2h01
